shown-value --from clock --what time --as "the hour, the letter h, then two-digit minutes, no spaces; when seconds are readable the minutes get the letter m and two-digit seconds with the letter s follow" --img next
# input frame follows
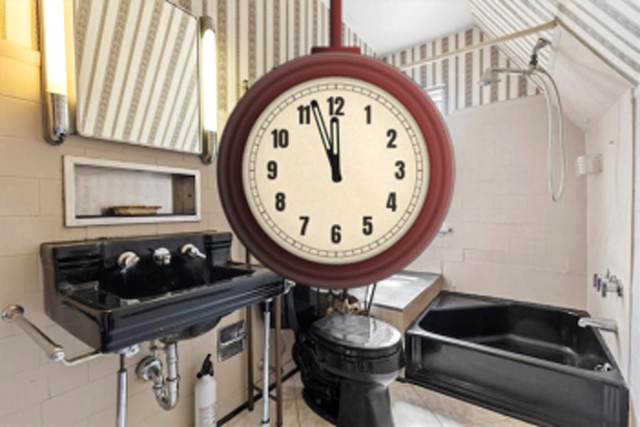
11h57
